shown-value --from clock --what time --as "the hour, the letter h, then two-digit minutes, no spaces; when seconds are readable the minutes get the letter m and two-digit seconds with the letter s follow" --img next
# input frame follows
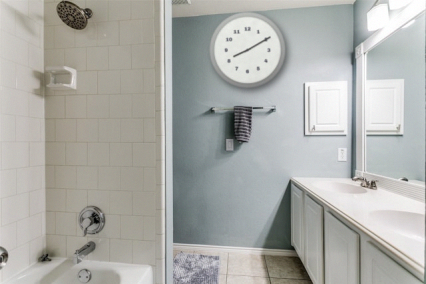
8h10
